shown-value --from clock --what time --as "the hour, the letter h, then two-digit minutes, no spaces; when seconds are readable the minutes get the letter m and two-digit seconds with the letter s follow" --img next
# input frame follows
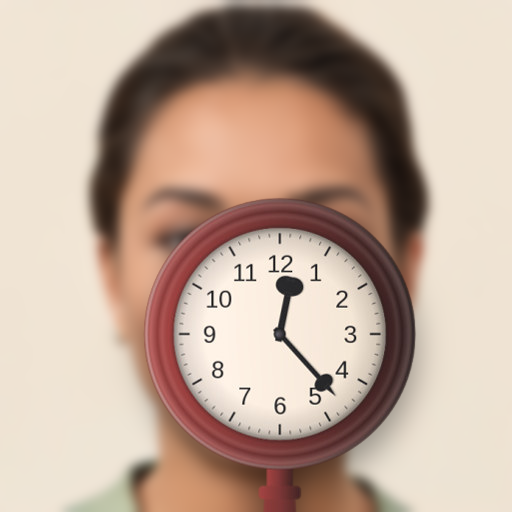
12h23
